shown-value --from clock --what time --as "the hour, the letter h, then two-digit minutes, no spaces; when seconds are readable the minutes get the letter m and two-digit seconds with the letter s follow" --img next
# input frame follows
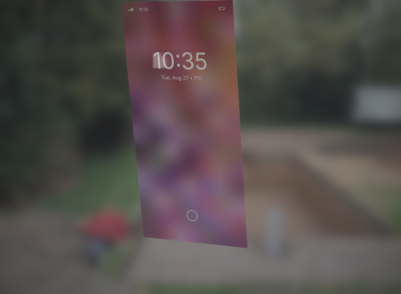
10h35
